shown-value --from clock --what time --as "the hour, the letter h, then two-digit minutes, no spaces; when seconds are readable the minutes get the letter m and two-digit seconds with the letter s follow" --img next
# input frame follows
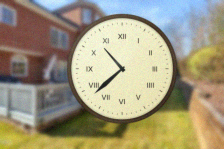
10h38
